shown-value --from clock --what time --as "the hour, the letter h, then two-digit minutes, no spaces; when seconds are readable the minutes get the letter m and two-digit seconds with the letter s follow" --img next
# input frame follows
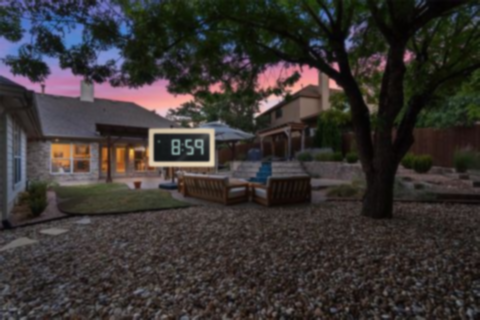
8h59
